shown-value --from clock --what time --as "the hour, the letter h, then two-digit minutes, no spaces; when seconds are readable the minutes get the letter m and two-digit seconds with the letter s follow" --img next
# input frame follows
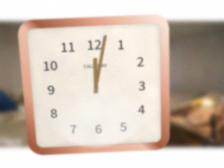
12h02
